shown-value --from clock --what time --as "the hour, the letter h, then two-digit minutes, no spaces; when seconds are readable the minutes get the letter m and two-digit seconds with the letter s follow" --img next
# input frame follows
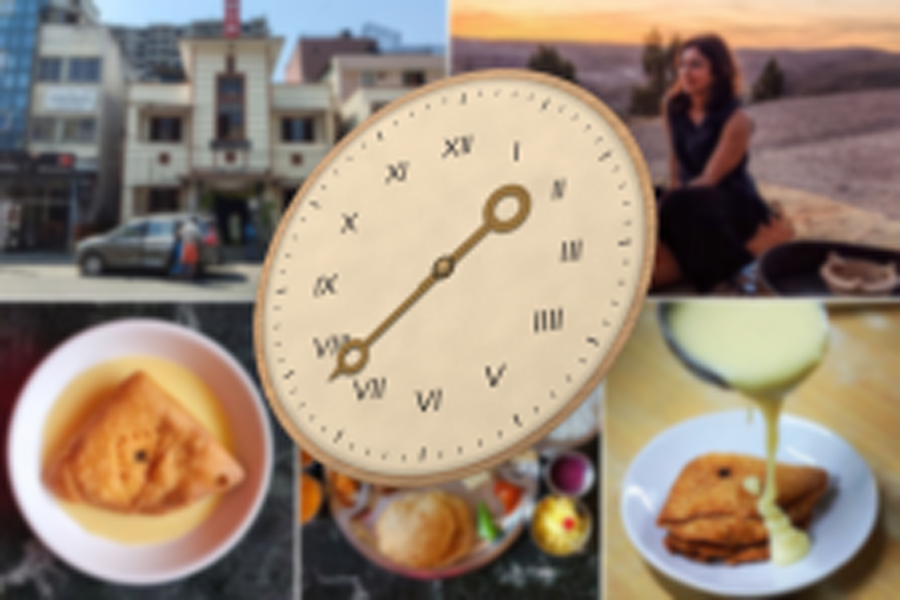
1h38
